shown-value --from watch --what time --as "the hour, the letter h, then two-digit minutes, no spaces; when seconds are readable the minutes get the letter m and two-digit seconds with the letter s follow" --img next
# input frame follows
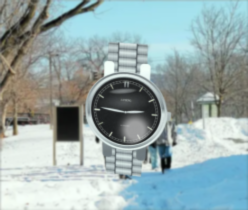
2h46
